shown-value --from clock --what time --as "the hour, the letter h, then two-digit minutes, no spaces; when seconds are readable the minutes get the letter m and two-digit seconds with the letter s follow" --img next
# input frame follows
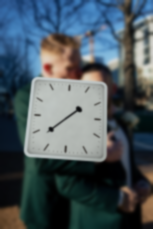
1h38
